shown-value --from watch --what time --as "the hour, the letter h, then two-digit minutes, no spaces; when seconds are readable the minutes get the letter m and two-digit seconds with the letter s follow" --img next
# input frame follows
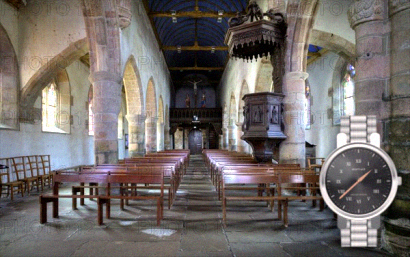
1h38
